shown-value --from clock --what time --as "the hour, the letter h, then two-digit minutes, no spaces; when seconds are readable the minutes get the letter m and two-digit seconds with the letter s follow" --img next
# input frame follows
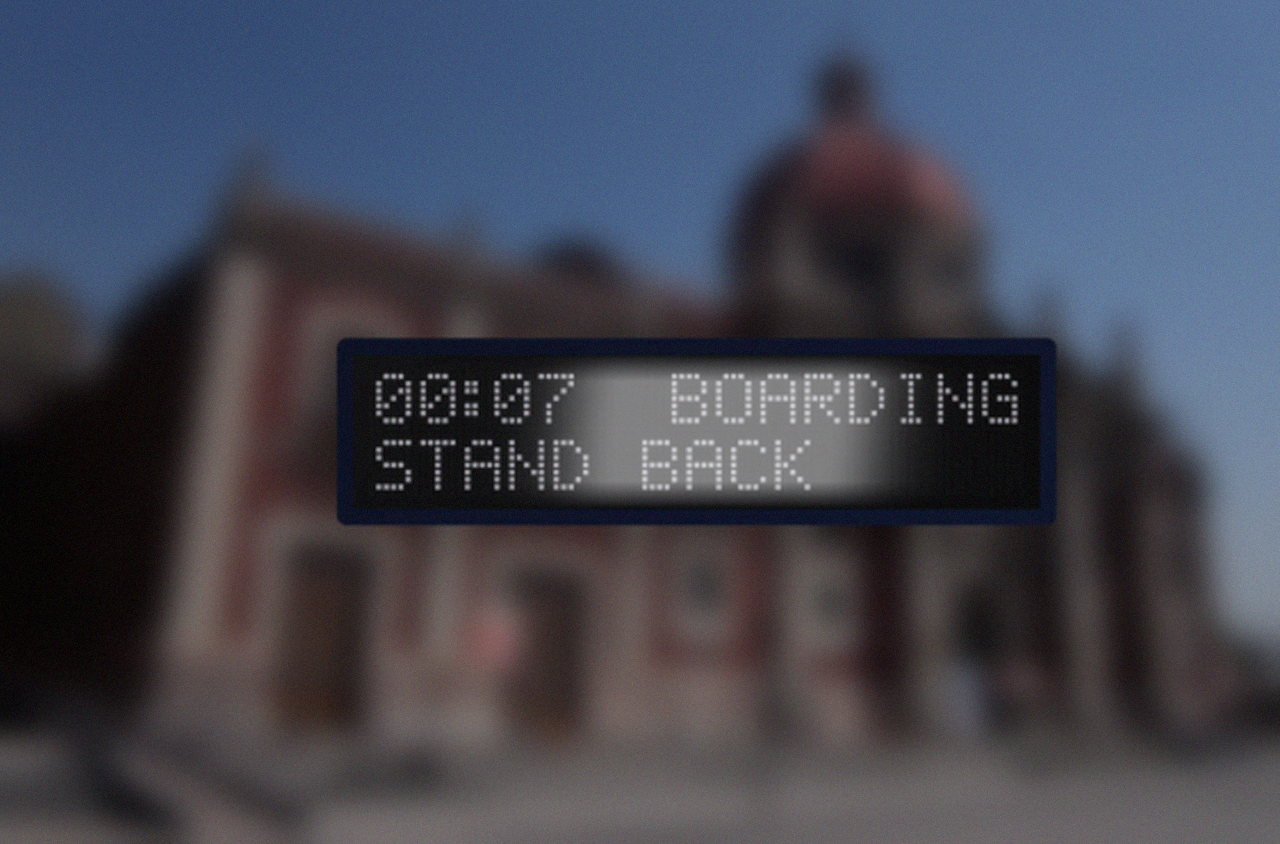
0h07
